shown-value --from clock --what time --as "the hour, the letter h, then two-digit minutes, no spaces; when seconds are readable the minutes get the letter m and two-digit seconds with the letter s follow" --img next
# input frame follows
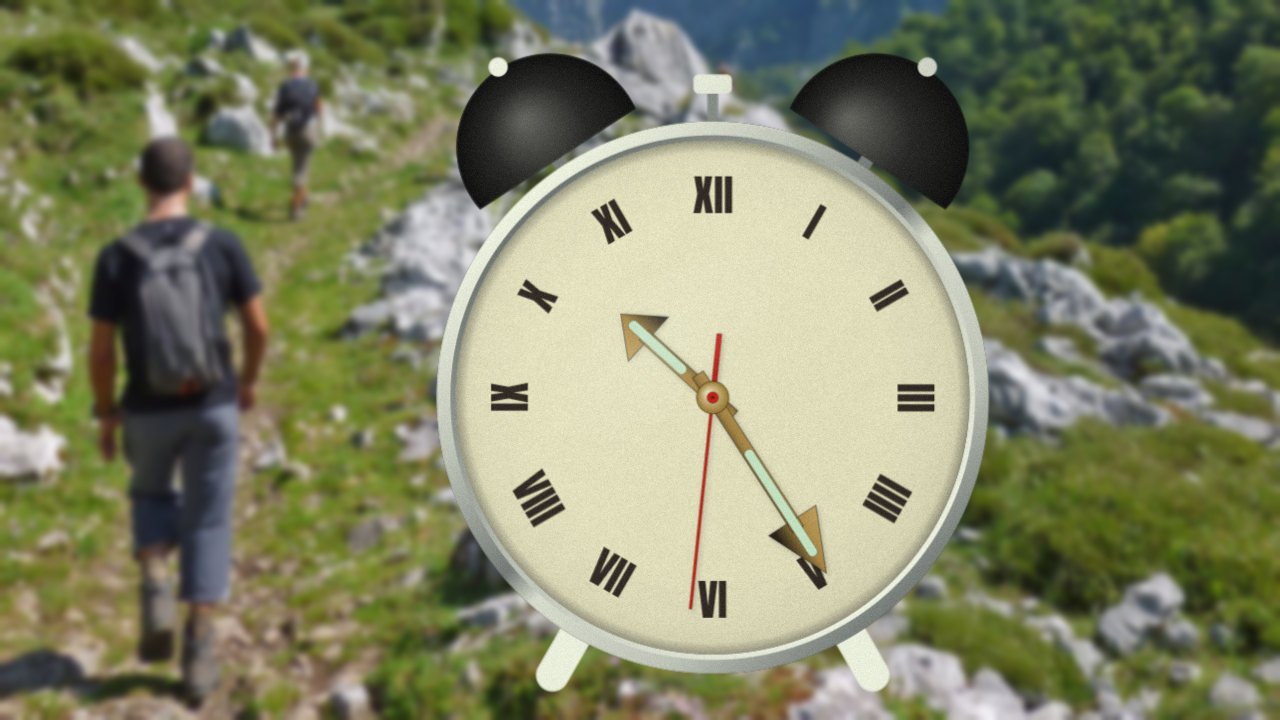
10h24m31s
